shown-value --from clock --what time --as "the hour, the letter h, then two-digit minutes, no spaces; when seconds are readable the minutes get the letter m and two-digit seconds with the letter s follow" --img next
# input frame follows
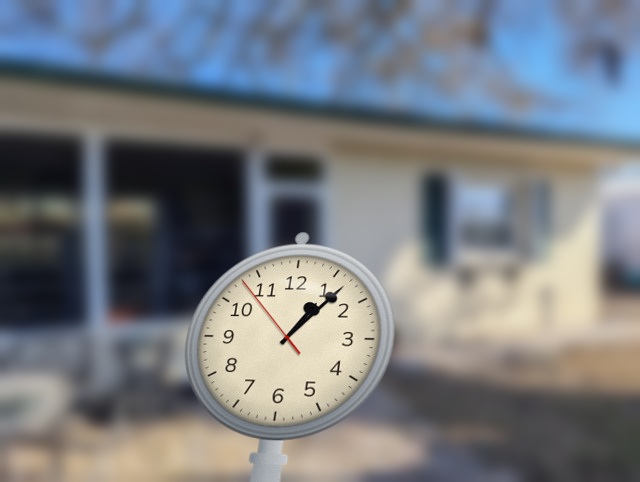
1h06m53s
